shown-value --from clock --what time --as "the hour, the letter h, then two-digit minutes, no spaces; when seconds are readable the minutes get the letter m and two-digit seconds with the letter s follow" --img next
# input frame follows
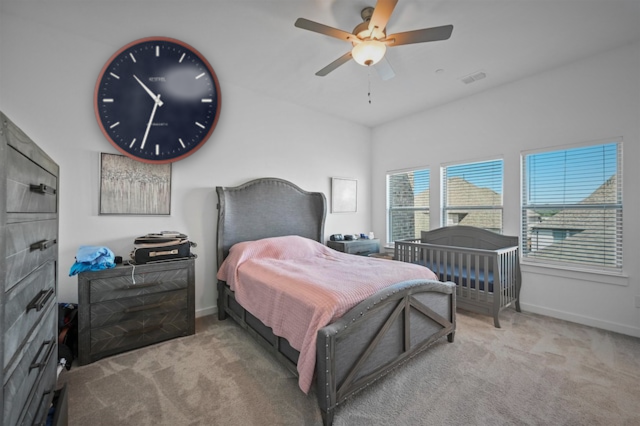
10h33
